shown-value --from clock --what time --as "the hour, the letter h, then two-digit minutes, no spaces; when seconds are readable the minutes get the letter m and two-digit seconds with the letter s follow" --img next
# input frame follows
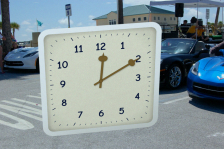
12h10
